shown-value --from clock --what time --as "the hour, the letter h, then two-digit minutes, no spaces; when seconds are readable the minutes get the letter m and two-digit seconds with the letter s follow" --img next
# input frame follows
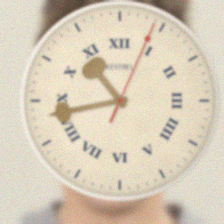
10h43m04s
